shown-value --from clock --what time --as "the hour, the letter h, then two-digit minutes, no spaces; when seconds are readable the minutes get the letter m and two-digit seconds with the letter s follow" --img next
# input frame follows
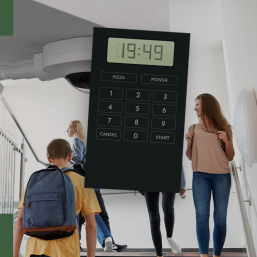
19h49
